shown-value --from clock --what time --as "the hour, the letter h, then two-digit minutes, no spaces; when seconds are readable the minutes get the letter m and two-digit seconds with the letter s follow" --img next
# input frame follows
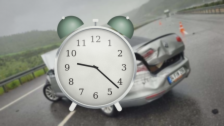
9h22
